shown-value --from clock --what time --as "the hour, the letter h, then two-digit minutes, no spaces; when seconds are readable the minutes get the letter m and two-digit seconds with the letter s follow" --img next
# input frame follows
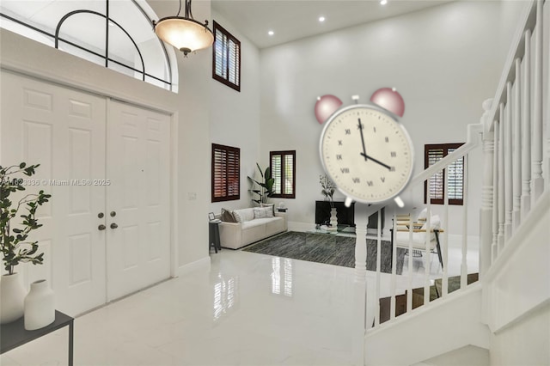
4h00
